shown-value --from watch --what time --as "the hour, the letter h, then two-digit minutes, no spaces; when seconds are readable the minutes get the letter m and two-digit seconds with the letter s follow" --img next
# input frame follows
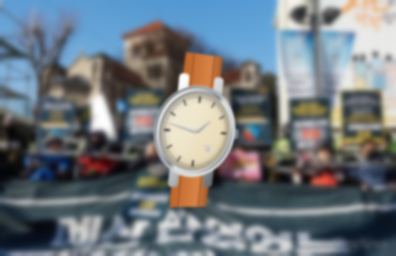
1h47
